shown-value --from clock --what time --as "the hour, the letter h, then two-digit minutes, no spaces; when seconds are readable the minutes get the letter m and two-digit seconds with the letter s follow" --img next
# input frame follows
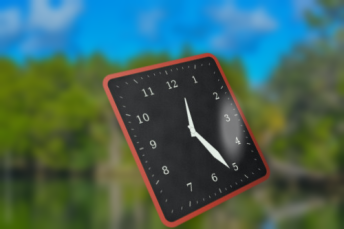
12h26
